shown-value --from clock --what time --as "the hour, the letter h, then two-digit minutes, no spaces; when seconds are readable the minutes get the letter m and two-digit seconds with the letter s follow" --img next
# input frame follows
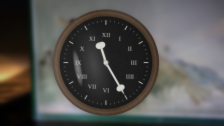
11h25
